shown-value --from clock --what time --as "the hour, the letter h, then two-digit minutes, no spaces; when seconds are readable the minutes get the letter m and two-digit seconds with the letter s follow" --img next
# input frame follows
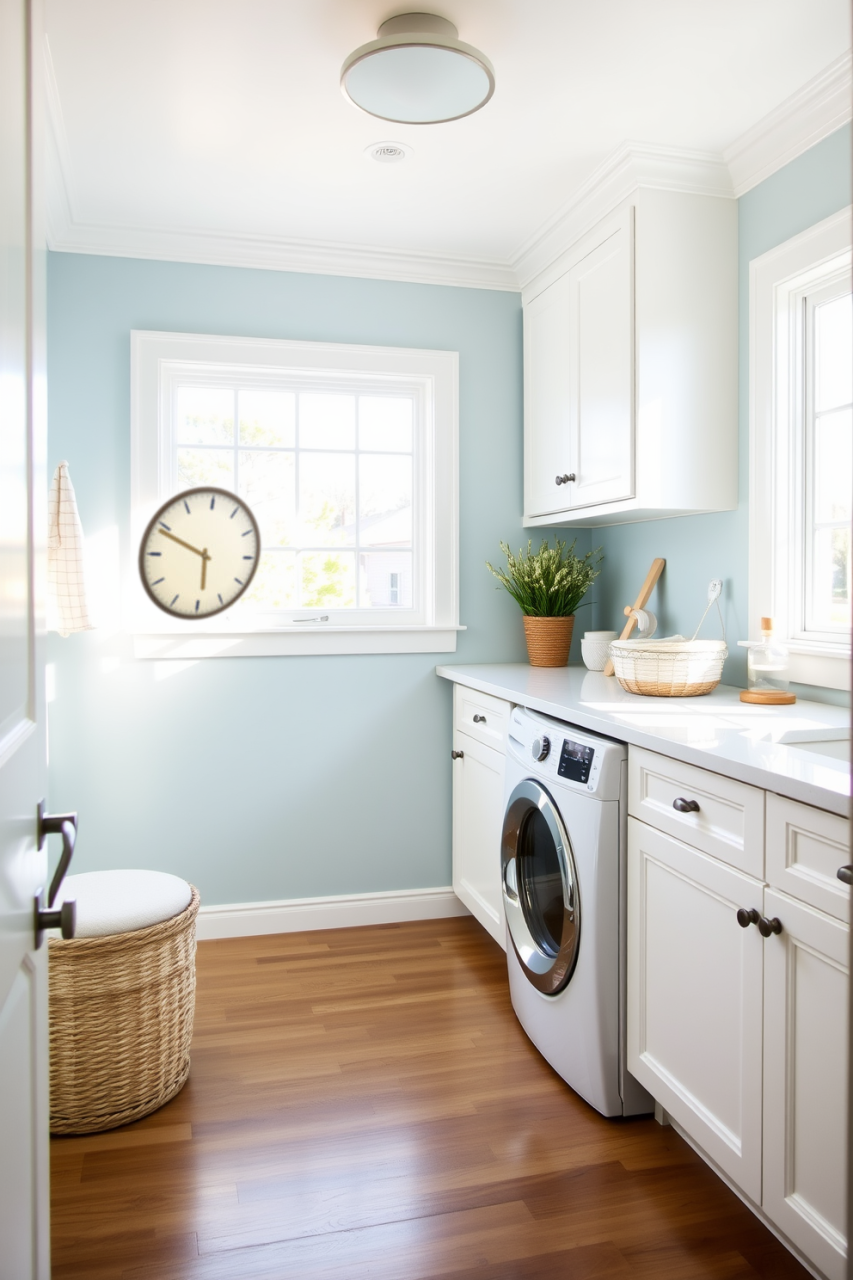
5h49
